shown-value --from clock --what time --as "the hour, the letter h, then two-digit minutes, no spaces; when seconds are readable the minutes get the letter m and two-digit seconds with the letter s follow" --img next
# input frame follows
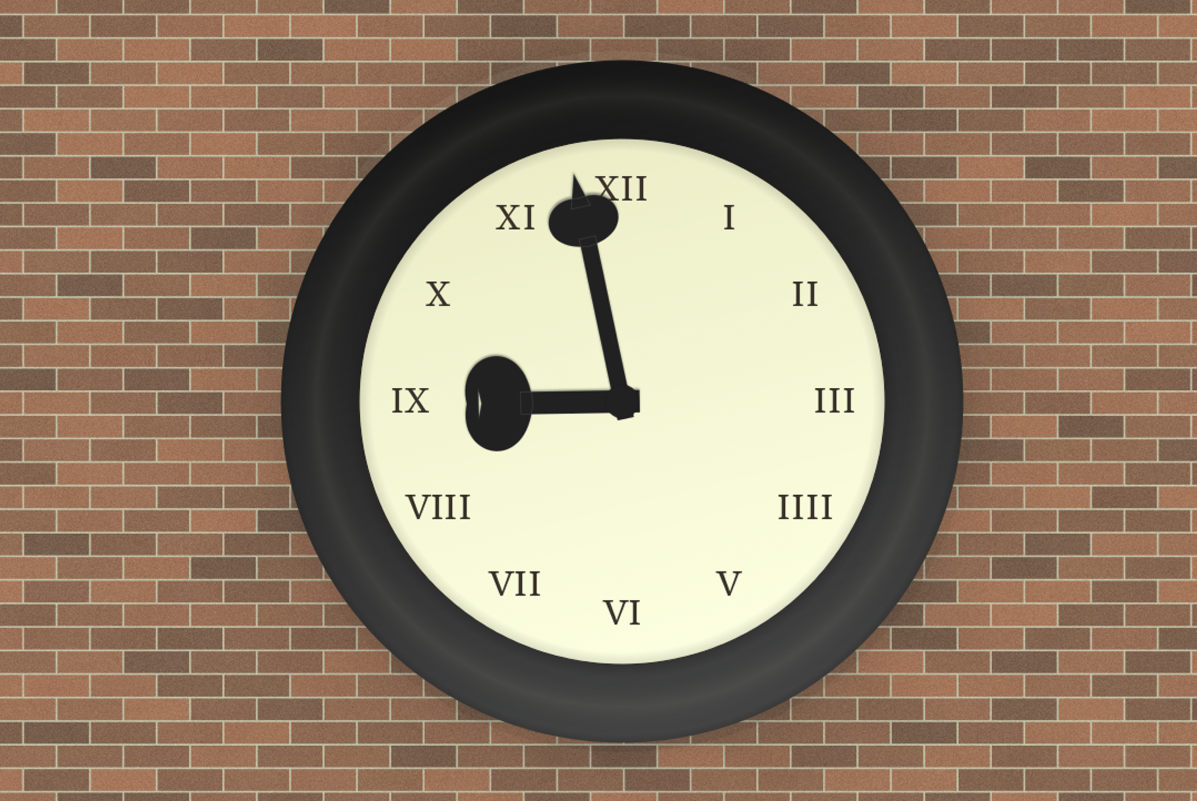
8h58
